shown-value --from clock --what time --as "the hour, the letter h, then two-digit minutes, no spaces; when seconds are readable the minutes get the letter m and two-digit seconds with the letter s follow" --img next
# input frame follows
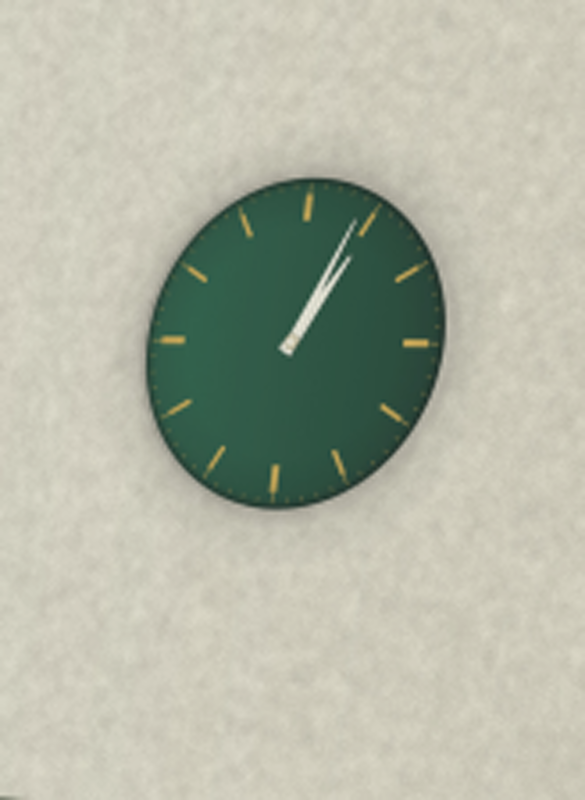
1h04
